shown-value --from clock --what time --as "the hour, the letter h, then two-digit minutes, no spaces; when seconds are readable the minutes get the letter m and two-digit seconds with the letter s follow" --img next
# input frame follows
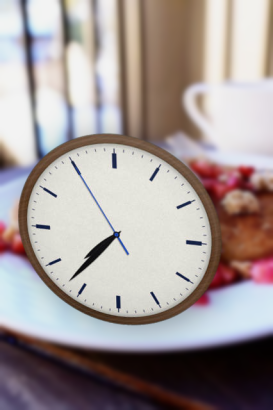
7h36m55s
